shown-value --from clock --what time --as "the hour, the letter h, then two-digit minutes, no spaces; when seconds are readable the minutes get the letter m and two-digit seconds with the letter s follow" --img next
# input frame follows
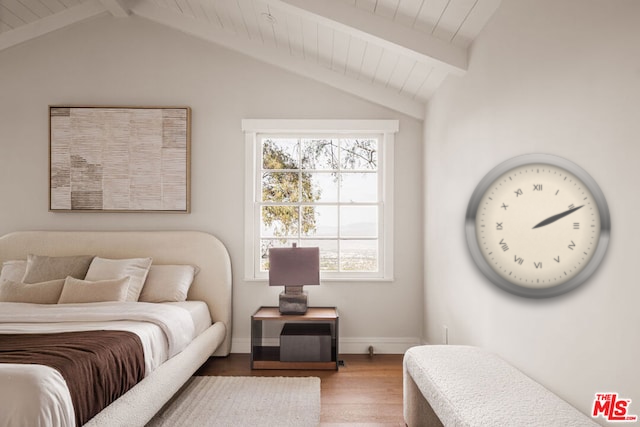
2h11
